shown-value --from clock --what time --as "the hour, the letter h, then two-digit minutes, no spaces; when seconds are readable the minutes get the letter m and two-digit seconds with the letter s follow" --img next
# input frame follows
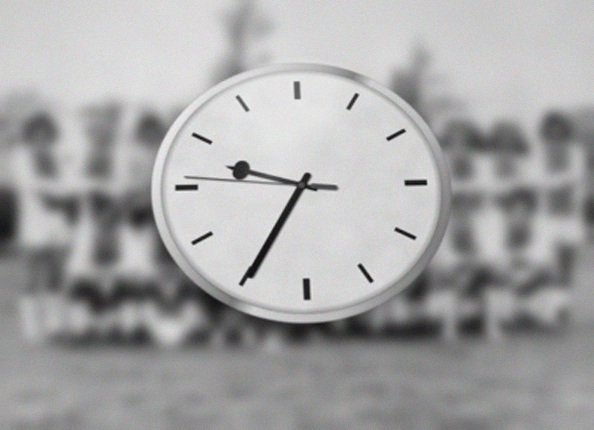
9h34m46s
